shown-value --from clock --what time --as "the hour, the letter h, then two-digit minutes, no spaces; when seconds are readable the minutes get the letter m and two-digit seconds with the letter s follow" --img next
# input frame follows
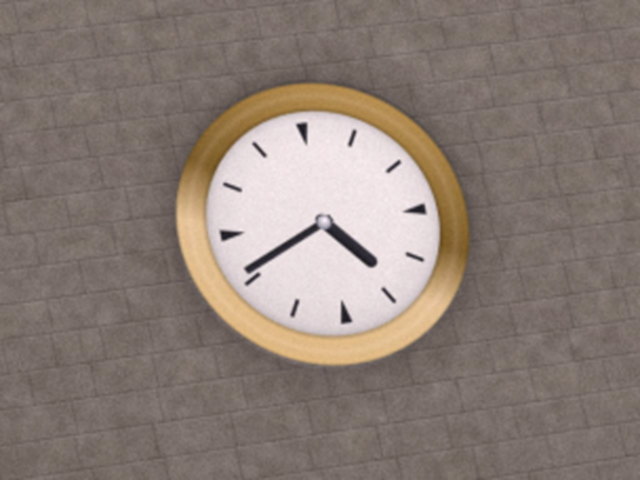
4h41
